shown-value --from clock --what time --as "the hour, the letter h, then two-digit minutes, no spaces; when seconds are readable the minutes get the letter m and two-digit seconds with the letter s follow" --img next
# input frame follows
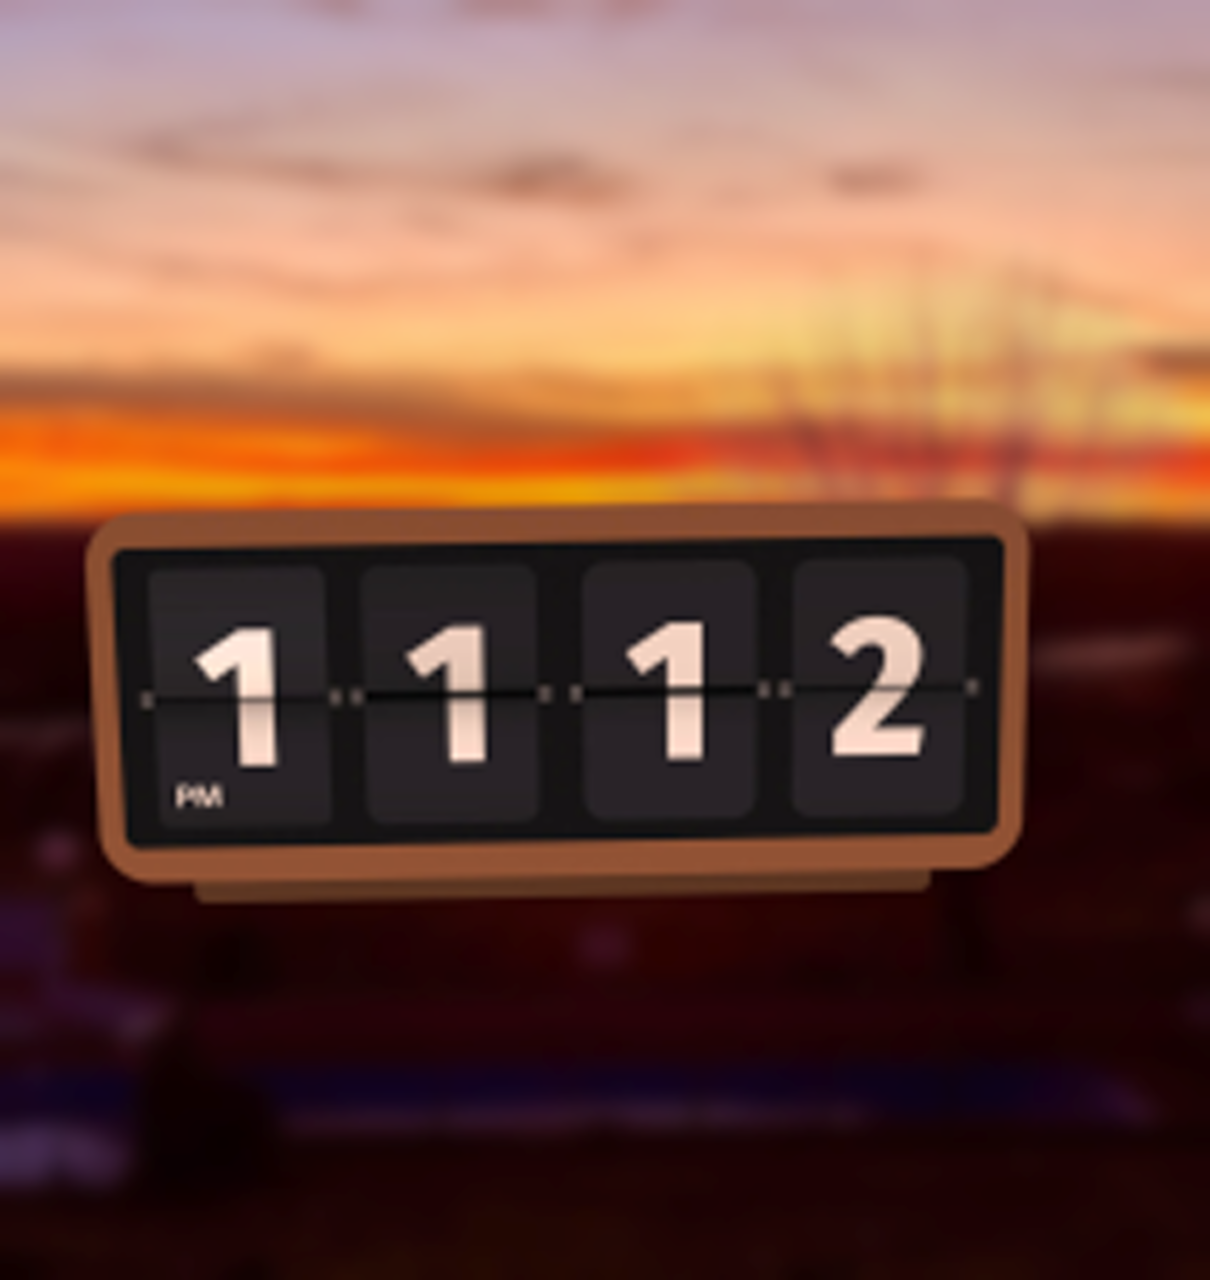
11h12
